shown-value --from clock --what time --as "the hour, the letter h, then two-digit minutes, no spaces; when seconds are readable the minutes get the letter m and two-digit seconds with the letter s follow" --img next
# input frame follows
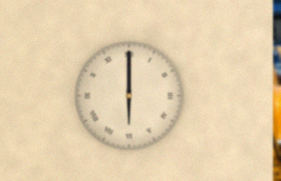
6h00
